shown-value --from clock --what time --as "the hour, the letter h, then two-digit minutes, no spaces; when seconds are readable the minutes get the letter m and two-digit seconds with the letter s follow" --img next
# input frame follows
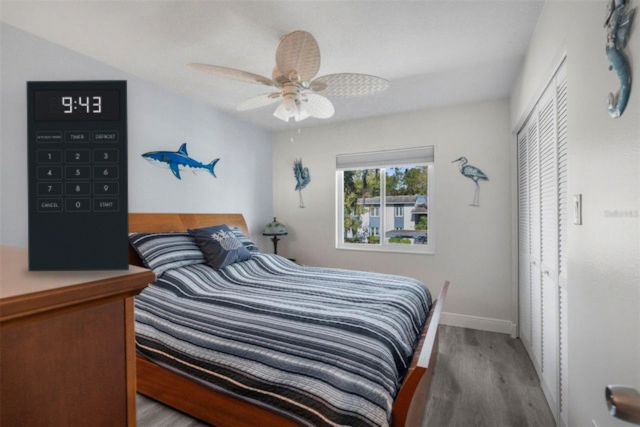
9h43
